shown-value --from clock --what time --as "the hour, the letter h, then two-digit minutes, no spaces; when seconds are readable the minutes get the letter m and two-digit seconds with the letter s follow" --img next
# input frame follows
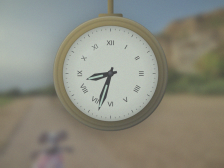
8h33
